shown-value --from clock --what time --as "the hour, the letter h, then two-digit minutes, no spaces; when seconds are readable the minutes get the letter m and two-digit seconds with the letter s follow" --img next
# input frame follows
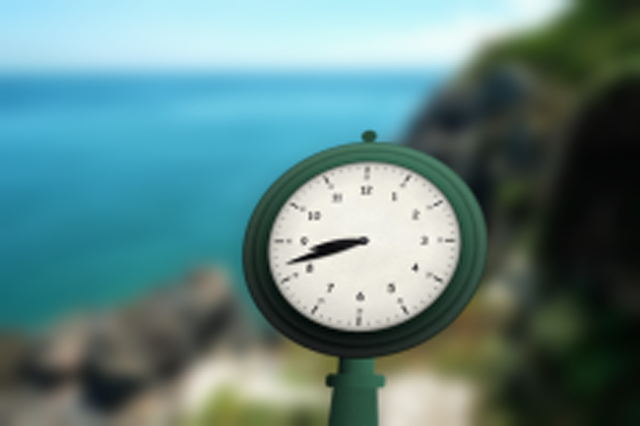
8h42
